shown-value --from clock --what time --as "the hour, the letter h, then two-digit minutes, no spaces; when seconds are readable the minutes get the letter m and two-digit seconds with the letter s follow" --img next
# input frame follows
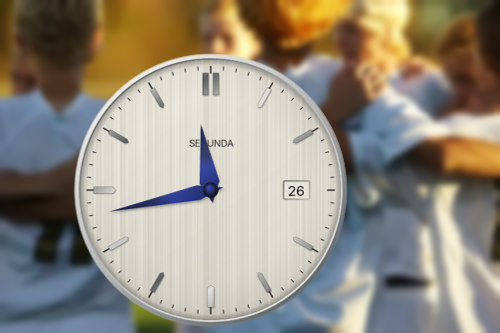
11h43
